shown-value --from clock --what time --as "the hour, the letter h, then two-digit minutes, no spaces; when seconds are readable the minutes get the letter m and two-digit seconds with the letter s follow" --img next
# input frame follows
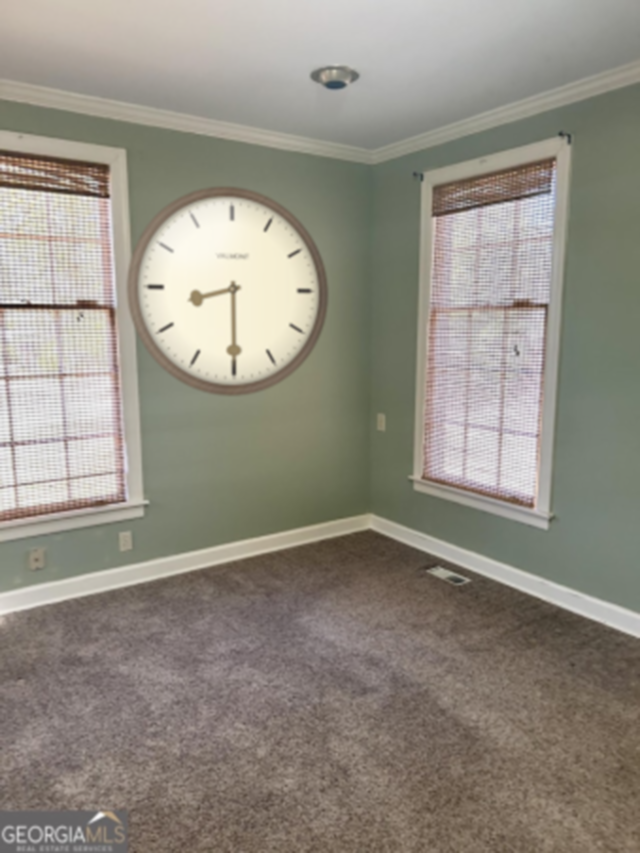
8h30
